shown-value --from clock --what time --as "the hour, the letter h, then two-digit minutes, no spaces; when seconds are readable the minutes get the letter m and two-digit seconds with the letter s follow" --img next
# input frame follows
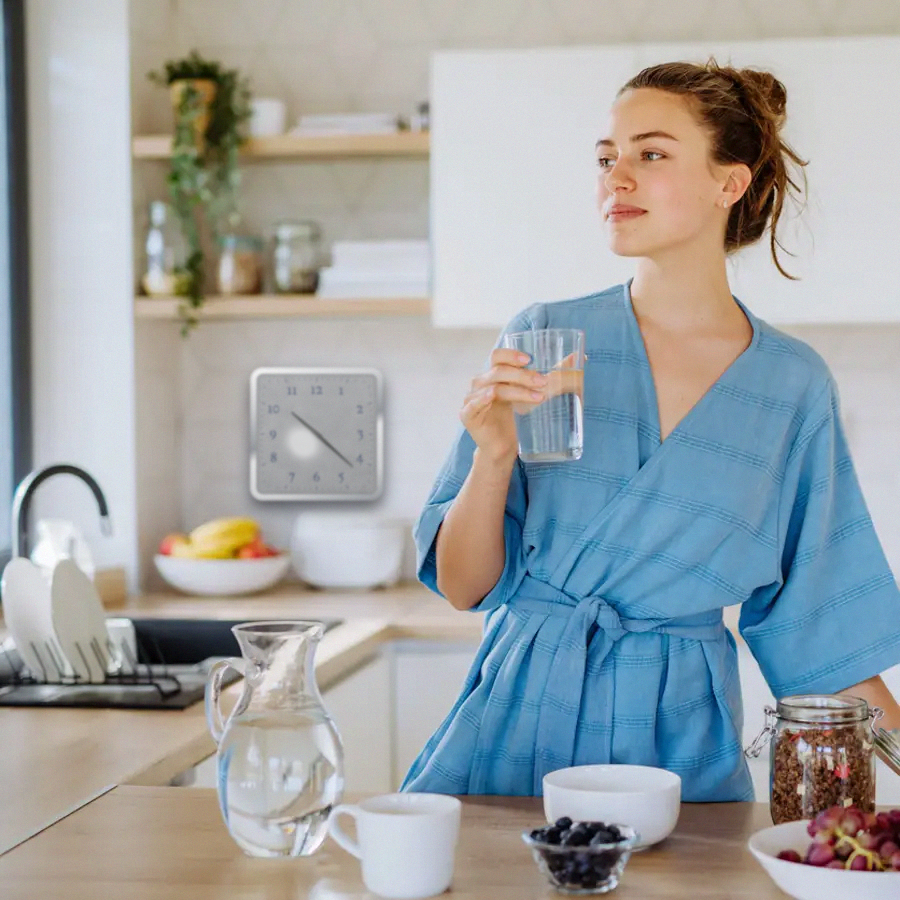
10h22
